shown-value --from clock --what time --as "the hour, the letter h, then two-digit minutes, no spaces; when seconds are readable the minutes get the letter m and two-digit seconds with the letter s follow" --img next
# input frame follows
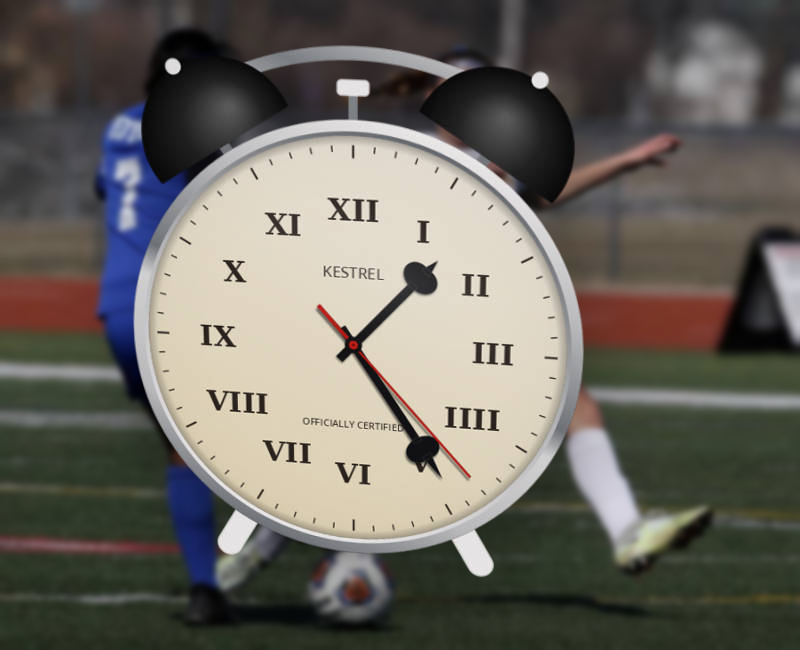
1h24m23s
